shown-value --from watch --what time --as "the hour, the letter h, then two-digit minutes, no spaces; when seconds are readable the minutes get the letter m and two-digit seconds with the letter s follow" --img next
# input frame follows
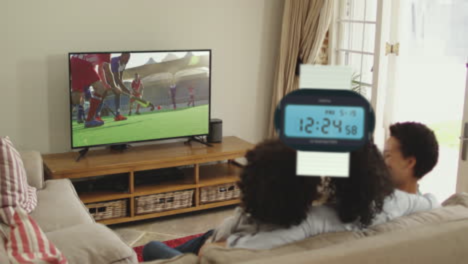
12h24
